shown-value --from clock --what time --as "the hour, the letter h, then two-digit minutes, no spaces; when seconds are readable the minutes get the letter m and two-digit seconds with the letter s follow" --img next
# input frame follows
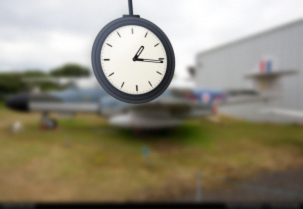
1h16
